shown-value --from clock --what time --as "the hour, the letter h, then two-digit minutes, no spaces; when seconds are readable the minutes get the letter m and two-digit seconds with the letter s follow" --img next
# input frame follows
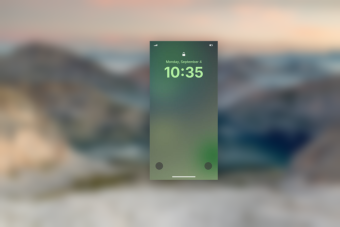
10h35
